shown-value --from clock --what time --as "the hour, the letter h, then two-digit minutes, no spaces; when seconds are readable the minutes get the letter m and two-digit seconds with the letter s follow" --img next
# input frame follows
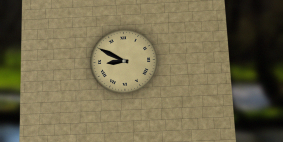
8h50
